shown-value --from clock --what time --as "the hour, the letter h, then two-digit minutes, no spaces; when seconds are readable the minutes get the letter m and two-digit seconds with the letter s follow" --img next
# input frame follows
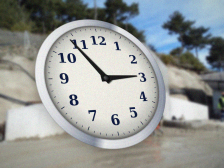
2h54
